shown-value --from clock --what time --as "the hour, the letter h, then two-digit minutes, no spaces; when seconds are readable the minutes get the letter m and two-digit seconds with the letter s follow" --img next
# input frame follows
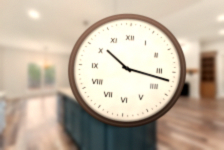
10h17
